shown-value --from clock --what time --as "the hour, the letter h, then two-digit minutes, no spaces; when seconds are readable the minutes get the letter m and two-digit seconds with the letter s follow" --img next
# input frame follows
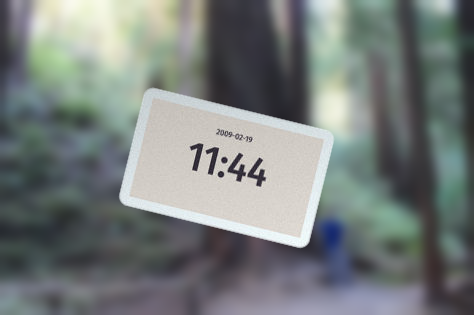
11h44
